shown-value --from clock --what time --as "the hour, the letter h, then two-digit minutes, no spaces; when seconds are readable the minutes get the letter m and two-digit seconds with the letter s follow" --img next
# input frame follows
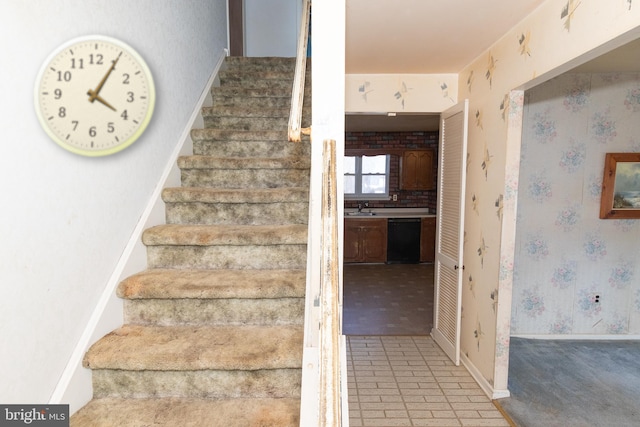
4h05
